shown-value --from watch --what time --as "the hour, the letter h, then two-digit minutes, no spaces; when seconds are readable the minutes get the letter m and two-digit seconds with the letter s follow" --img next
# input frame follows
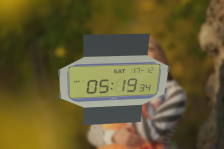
5h19m34s
